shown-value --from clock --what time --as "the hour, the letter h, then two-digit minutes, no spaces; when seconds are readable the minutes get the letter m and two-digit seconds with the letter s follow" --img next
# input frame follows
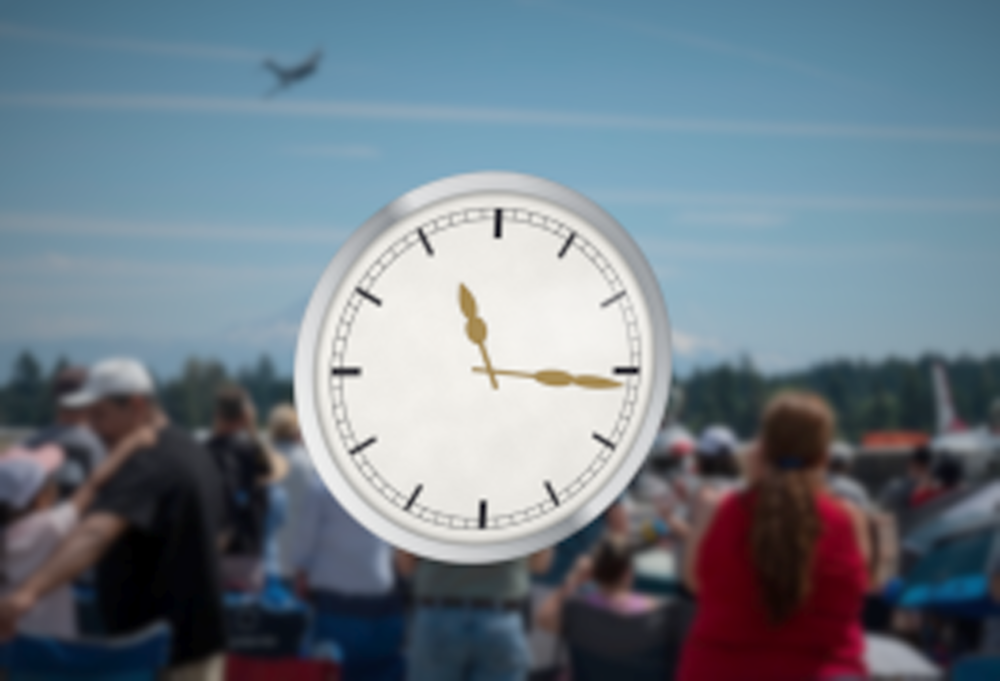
11h16
